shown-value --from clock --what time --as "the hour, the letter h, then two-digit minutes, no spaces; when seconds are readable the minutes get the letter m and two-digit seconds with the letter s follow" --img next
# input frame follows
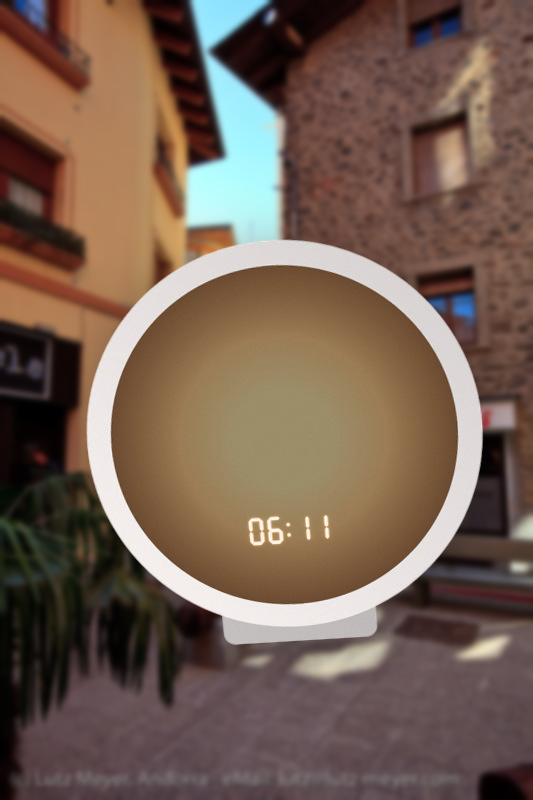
6h11
